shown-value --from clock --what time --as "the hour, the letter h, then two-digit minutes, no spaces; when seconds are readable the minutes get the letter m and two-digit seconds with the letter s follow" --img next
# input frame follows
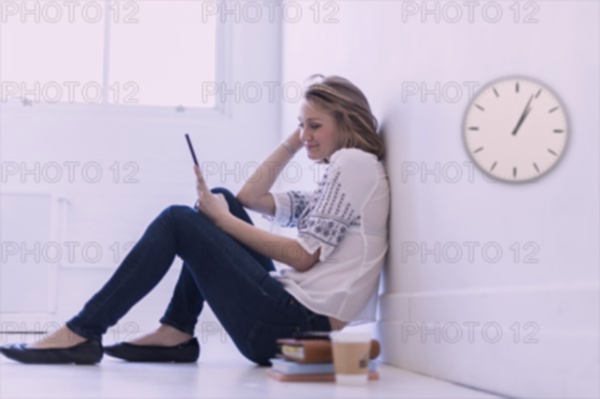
1h04
